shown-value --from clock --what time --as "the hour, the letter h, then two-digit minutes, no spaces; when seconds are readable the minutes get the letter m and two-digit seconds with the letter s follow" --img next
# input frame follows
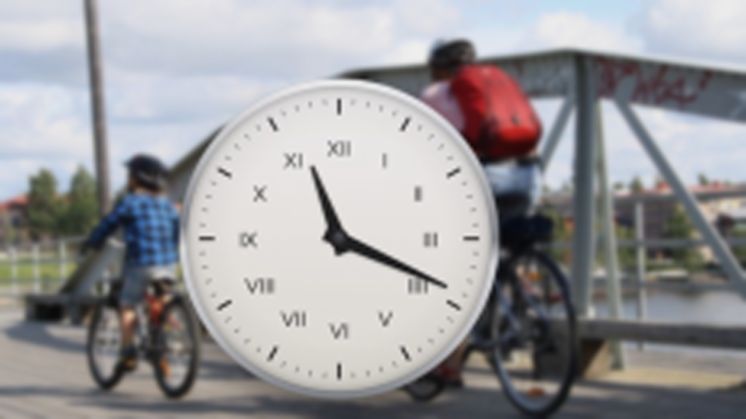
11h19
